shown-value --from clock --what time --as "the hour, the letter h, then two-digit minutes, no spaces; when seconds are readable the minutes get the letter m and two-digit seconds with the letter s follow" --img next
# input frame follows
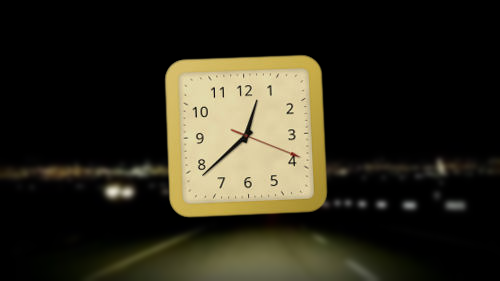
12h38m19s
